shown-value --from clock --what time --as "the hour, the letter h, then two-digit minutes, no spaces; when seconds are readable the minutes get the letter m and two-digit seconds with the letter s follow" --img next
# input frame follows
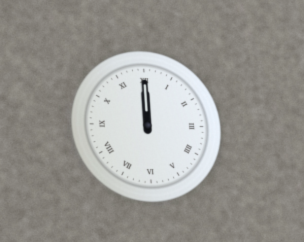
12h00
